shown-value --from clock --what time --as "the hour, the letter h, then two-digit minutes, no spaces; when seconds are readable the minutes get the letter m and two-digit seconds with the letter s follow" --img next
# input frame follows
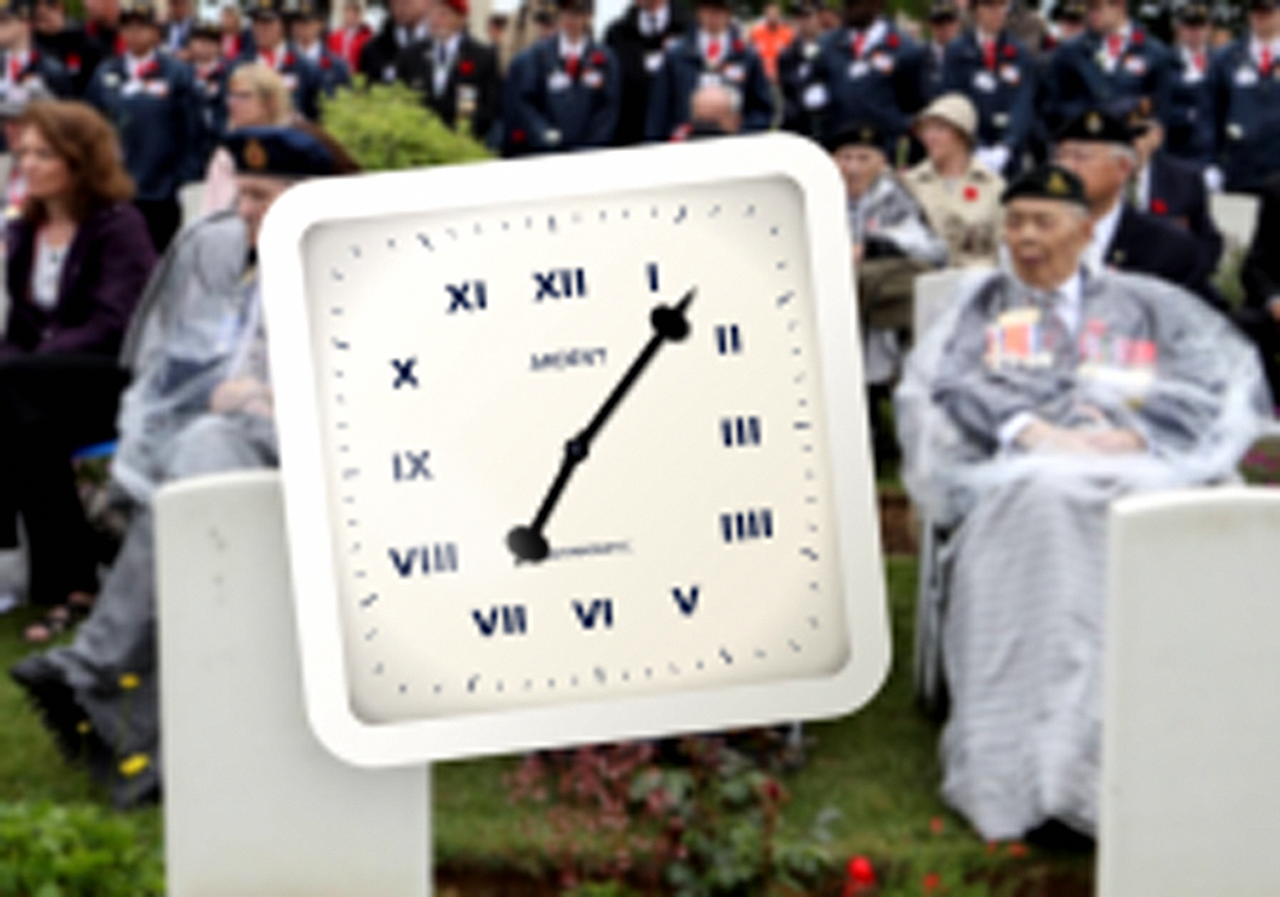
7h07
